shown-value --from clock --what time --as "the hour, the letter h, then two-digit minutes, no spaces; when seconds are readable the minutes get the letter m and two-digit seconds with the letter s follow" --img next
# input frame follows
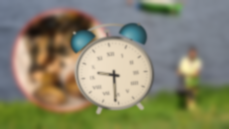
9h31
